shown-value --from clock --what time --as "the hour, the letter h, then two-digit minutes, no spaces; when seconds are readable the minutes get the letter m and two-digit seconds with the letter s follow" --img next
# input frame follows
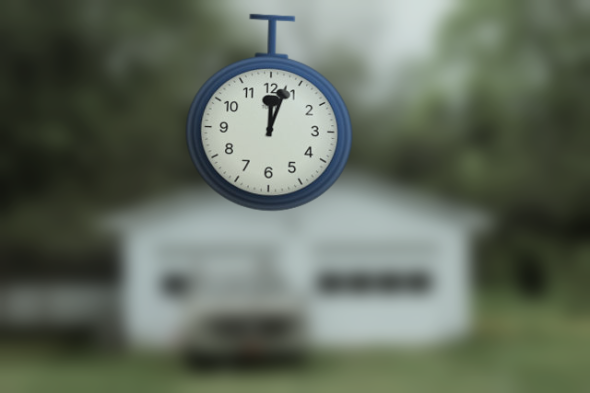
12h03
